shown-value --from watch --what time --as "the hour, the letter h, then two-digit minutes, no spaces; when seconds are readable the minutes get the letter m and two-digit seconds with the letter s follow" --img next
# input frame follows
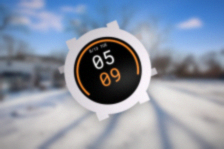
5h09
